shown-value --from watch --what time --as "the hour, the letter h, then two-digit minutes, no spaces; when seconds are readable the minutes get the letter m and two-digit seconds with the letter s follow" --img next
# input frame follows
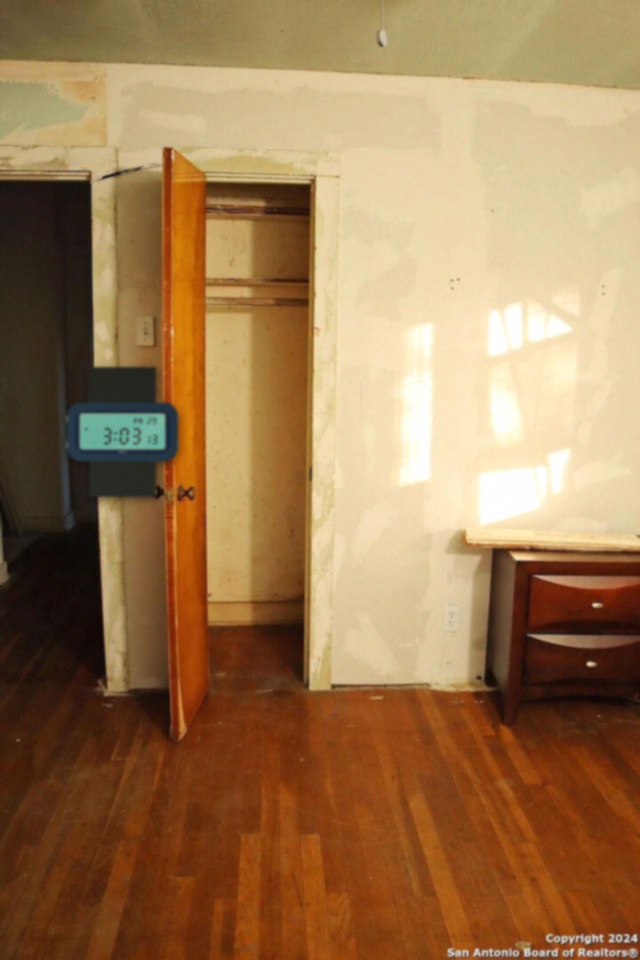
3h03
